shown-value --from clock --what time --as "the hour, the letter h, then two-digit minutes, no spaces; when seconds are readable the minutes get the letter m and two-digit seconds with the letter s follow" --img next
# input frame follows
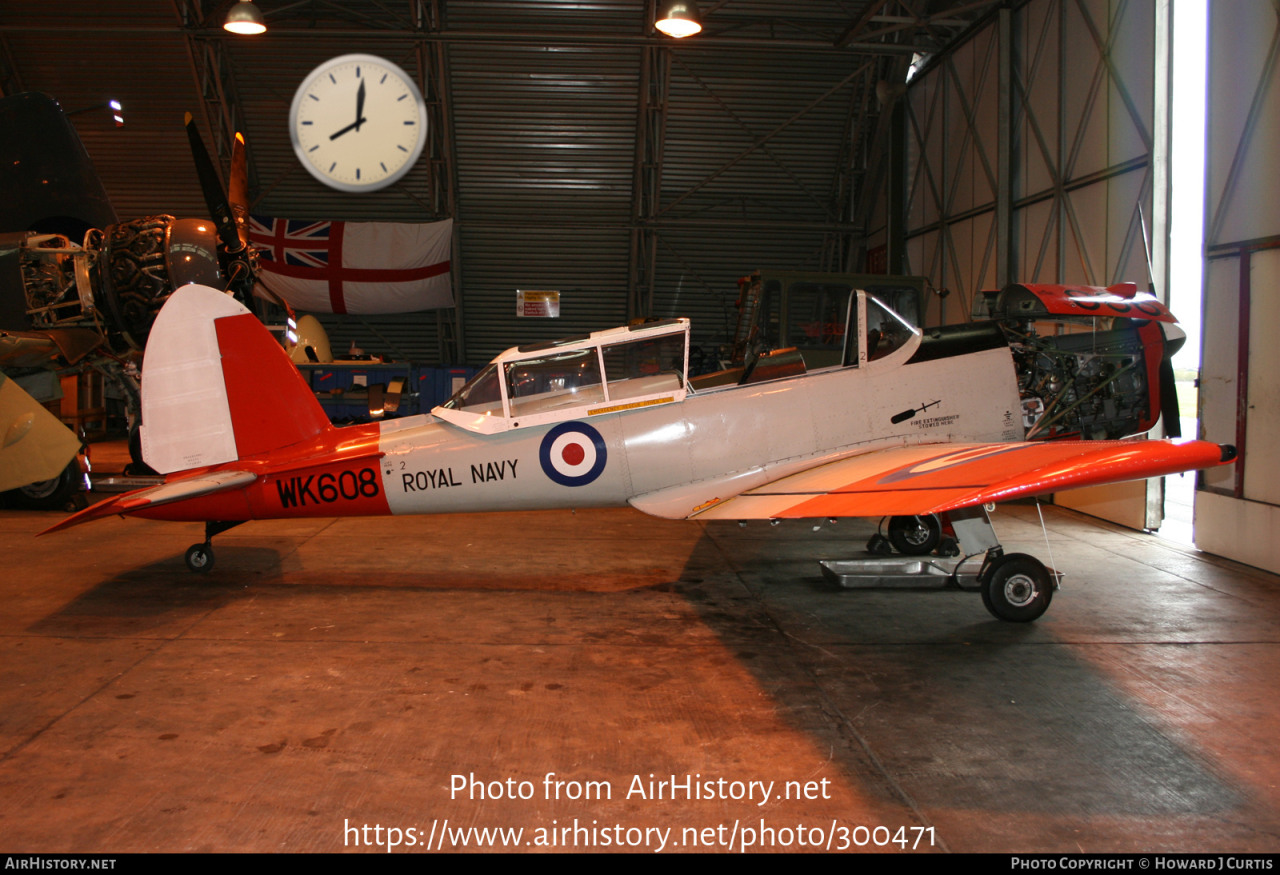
8h01
